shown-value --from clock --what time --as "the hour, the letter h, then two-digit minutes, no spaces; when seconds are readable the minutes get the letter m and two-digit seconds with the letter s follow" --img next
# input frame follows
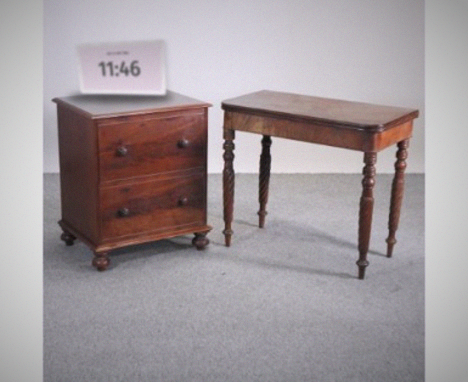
11h46
